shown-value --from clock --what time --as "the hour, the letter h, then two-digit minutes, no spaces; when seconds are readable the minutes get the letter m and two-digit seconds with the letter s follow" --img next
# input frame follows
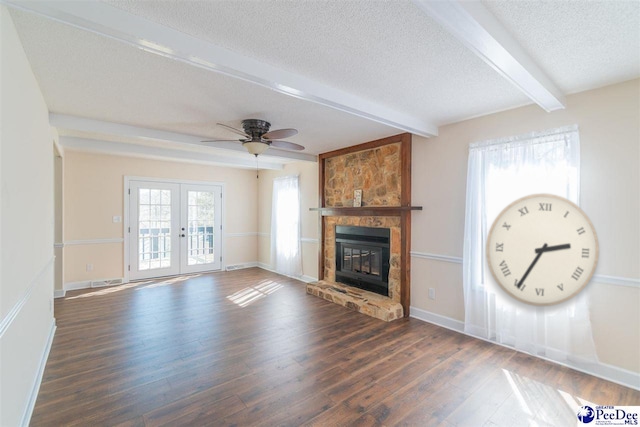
2h35
